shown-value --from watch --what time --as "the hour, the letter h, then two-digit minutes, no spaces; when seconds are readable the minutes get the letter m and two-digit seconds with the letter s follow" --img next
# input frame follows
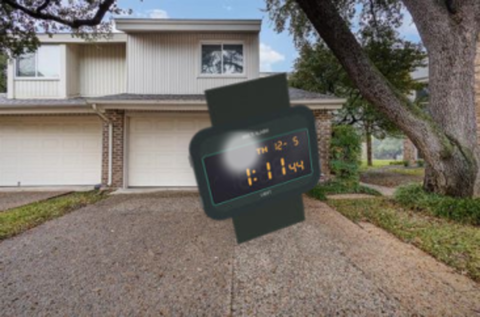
1h11m44s
